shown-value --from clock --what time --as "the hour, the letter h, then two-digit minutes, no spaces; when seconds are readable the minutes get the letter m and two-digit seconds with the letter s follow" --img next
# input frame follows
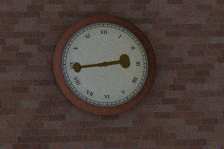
2h44
